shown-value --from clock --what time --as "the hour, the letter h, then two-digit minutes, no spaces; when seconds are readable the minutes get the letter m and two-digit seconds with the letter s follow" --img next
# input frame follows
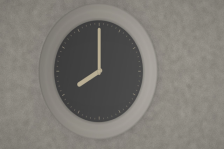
8h00
